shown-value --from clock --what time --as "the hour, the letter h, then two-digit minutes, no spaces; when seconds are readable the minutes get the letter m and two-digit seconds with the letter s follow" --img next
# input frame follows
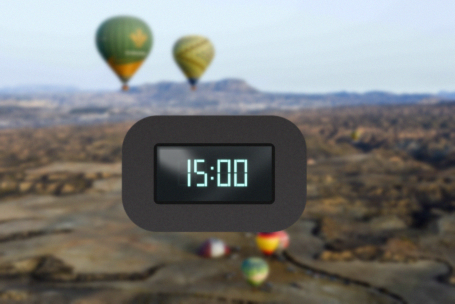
15h00
